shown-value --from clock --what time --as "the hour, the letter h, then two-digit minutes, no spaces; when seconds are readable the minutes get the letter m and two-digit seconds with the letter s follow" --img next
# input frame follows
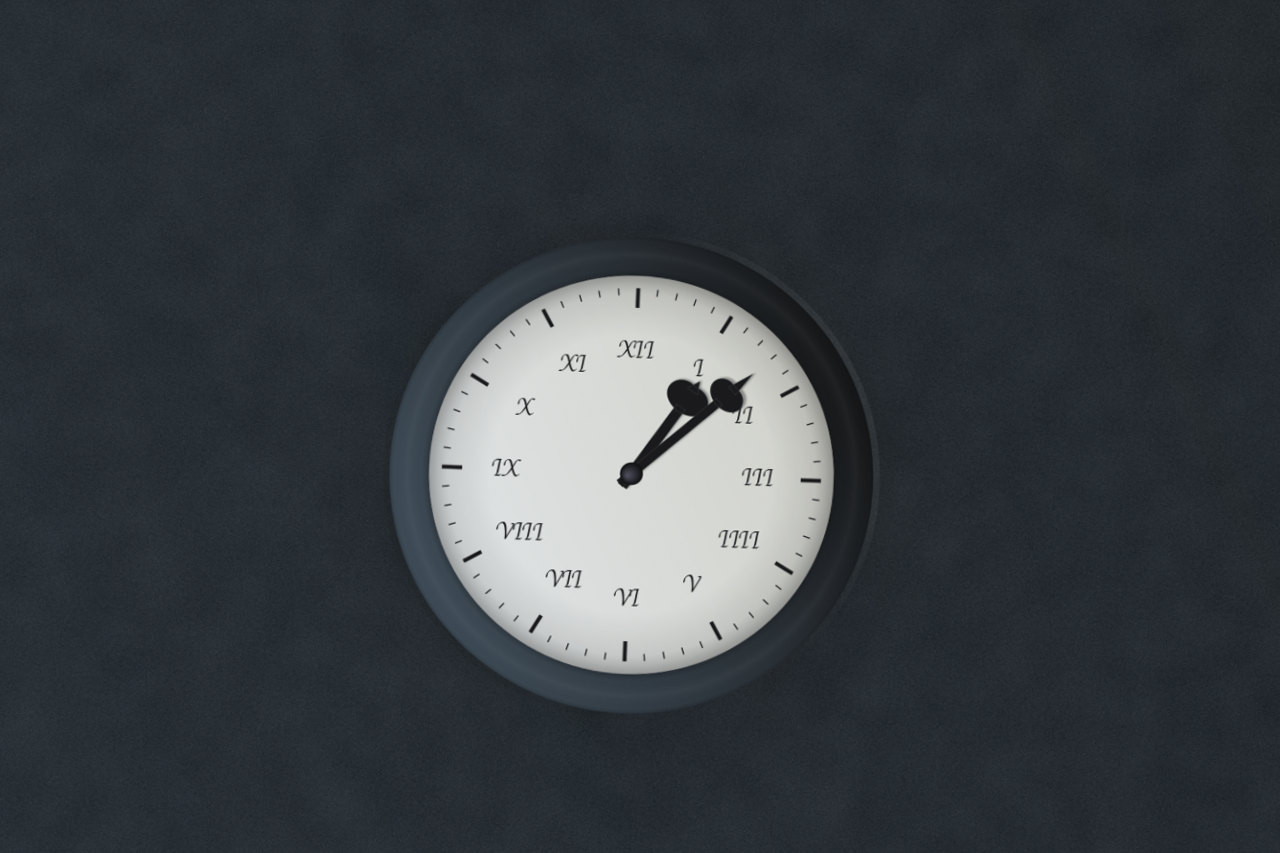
1h08
